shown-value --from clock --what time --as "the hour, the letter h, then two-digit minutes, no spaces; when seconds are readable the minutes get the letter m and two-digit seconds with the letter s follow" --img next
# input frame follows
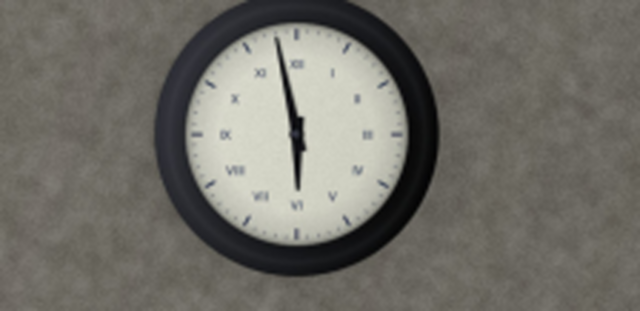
5h58
